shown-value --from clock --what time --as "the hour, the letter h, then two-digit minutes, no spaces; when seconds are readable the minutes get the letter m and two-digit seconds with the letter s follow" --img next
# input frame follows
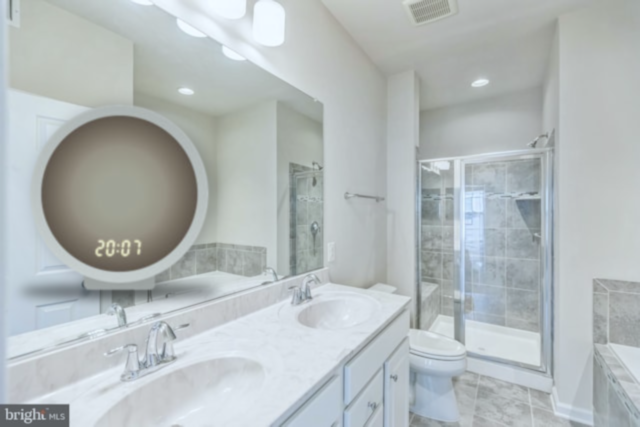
20h07
